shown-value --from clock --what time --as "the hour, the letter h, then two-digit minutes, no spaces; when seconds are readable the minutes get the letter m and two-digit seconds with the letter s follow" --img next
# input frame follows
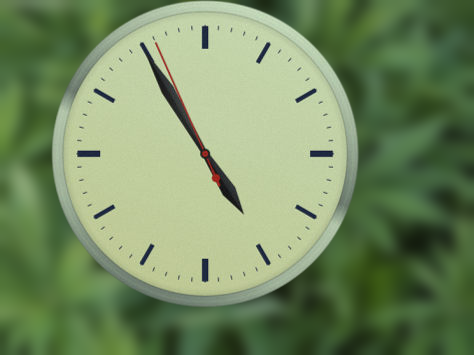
4h54m56s
